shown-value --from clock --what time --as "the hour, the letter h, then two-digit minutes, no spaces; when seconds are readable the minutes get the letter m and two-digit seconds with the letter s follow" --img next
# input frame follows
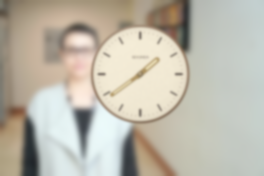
1h39
